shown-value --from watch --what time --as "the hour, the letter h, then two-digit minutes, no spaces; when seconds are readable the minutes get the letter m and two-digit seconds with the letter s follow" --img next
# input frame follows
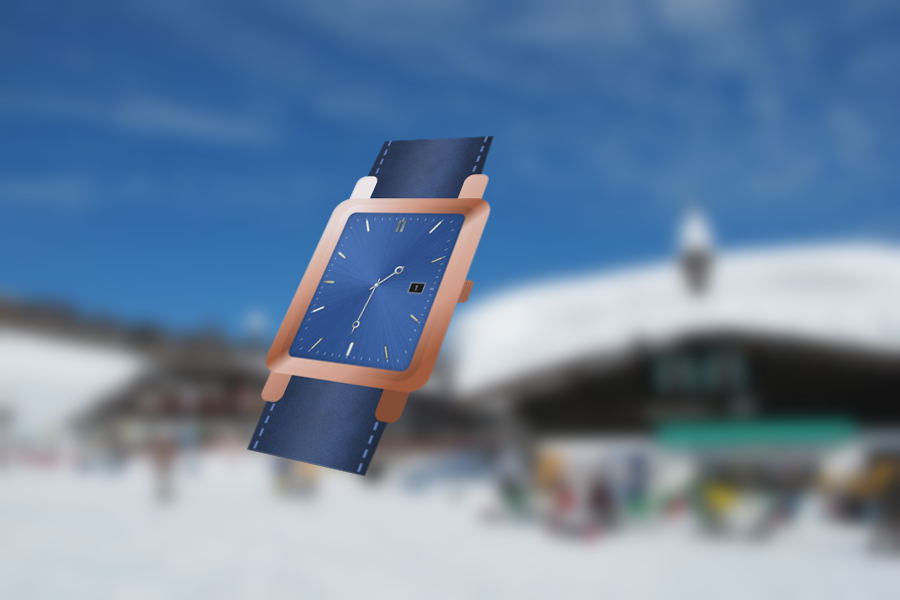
1h31
